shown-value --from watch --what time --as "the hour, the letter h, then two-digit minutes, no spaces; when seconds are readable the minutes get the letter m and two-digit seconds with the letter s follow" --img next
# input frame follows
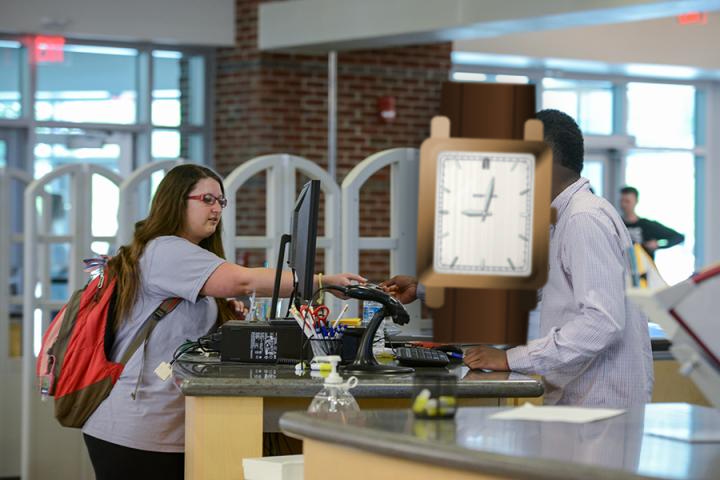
9h02
